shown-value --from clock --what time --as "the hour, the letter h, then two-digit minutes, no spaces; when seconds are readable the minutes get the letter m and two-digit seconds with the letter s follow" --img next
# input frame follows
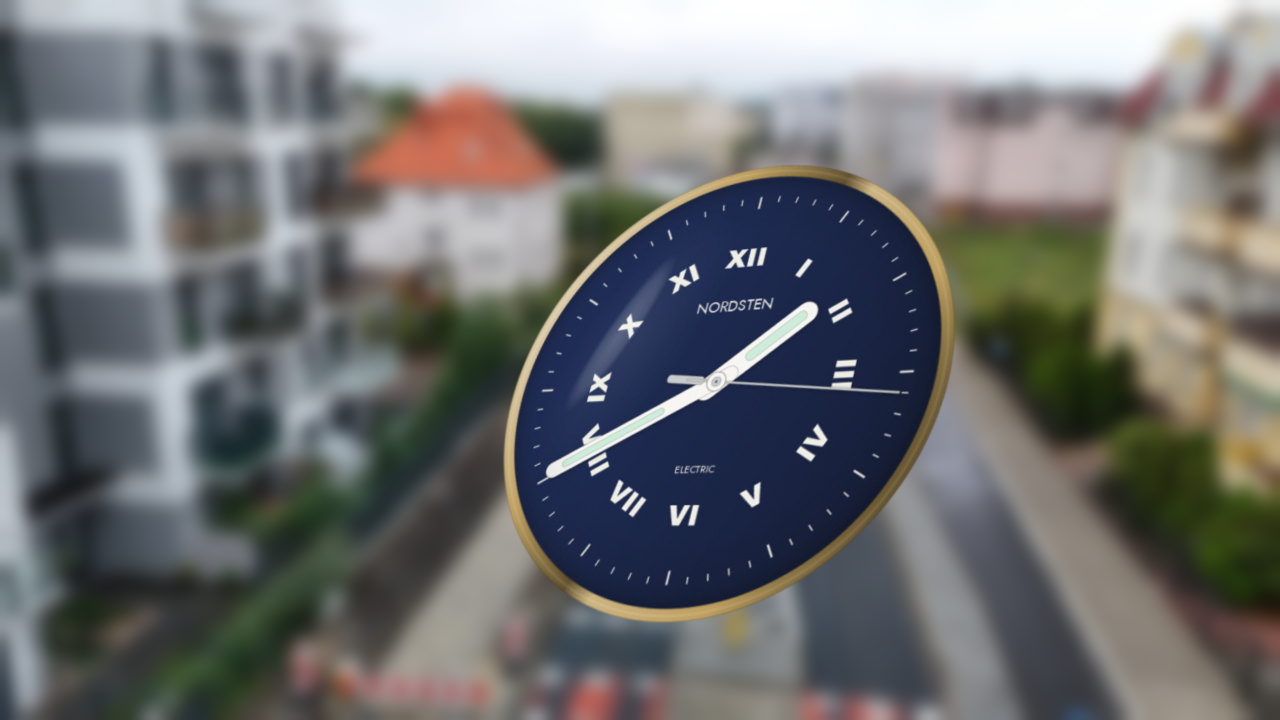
1h40m16s
